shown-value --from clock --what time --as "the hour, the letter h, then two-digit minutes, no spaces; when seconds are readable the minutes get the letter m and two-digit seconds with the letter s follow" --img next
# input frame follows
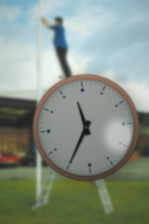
11h35
